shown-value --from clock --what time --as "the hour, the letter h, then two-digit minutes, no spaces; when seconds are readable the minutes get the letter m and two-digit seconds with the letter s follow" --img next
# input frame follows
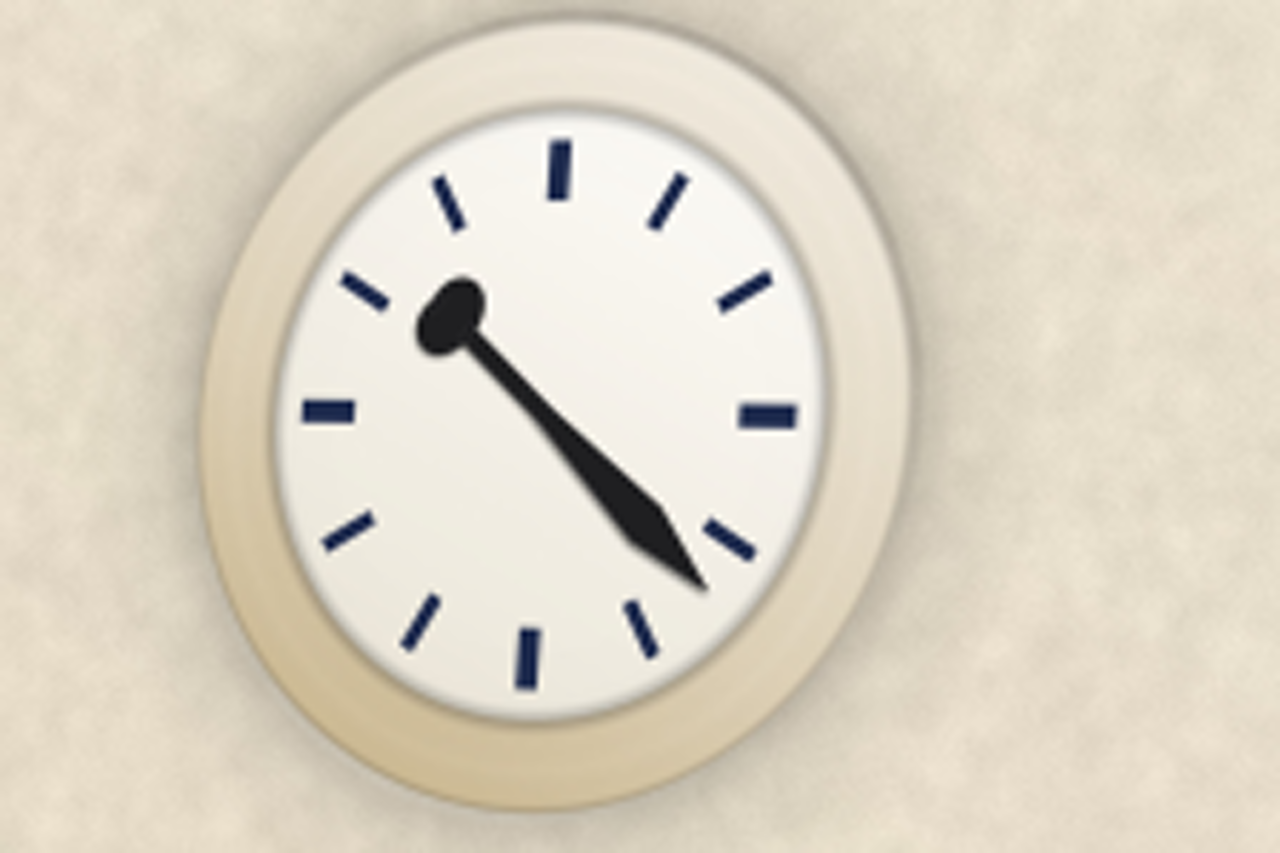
10h22
